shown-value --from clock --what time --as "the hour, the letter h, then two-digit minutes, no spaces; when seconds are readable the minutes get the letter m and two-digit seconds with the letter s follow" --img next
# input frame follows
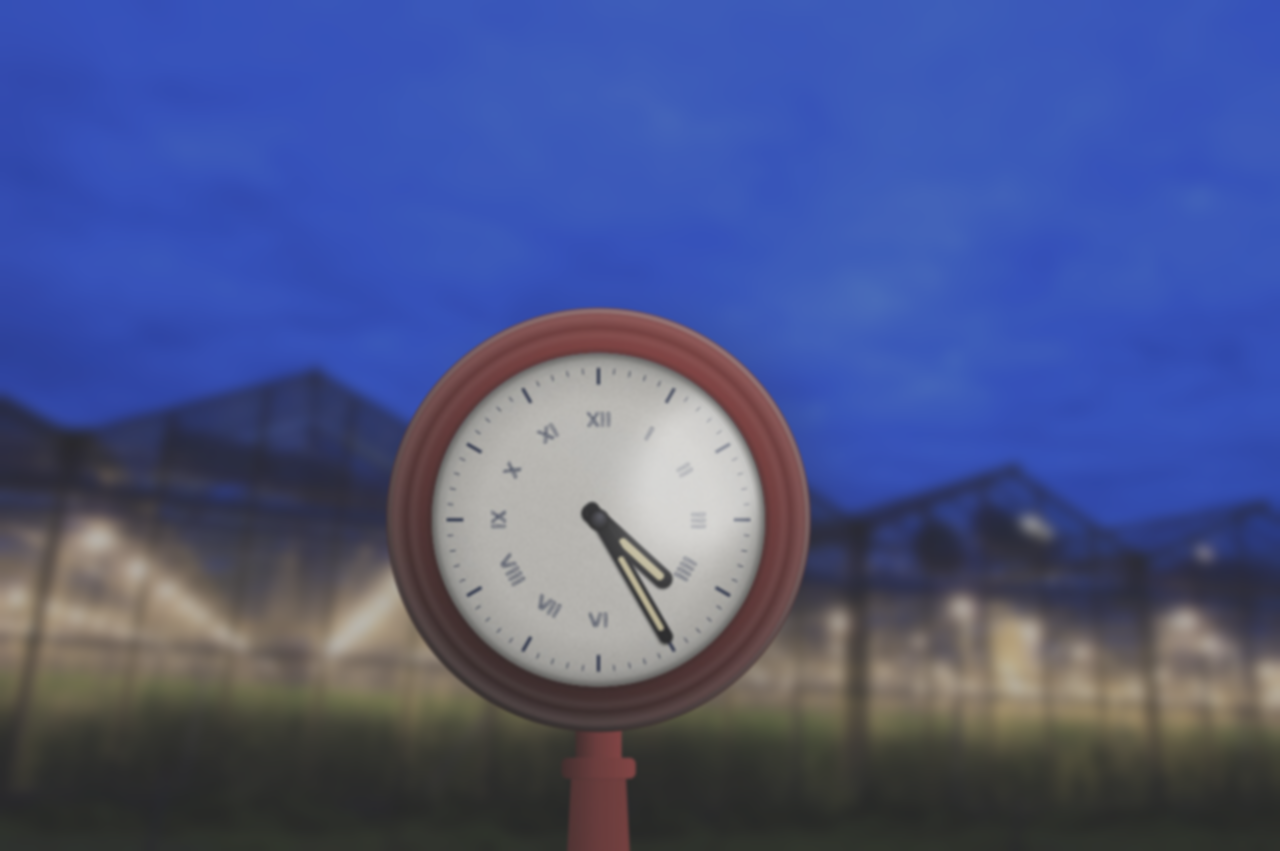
4h25
